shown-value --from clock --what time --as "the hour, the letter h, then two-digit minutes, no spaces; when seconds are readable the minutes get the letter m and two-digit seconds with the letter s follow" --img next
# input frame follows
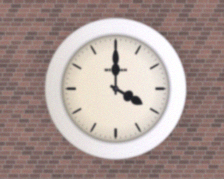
4h00
